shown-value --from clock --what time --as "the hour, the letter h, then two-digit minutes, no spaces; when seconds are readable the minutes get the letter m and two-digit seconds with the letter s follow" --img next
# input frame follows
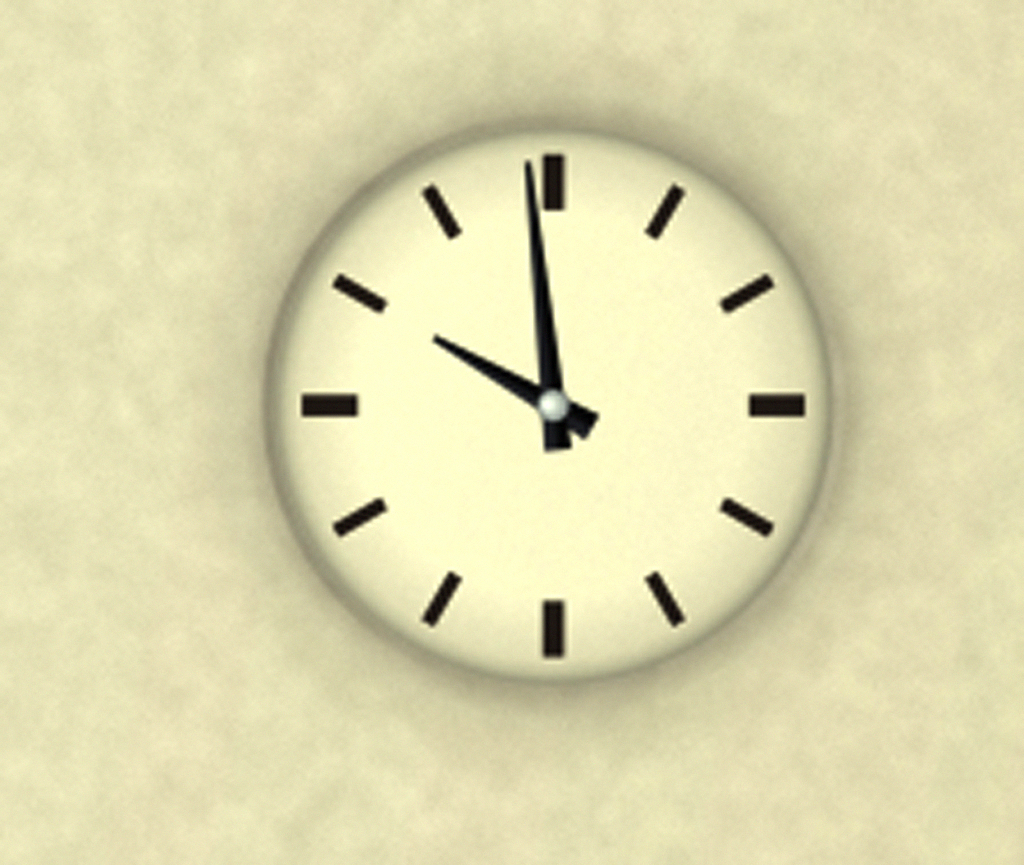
9h59
